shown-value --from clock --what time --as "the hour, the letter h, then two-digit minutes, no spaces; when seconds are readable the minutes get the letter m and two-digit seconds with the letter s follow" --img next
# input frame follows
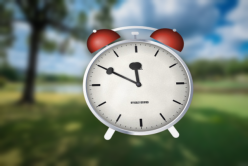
11h50
